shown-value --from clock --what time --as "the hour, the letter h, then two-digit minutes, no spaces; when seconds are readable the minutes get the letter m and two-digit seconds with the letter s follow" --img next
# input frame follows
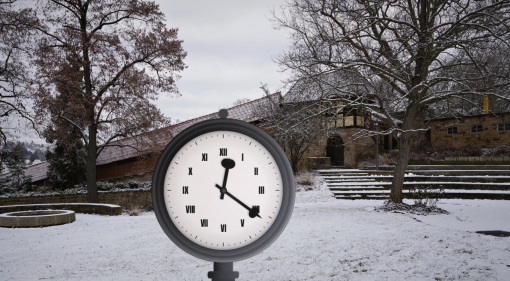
12h21
